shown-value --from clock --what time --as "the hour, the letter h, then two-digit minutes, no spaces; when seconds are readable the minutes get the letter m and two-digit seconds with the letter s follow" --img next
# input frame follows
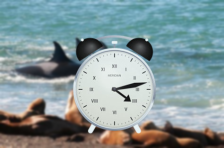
4h13
